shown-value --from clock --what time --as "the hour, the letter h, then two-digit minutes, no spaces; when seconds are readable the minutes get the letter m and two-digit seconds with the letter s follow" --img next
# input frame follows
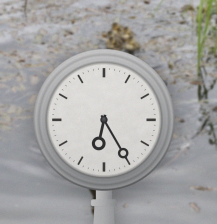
6h25
